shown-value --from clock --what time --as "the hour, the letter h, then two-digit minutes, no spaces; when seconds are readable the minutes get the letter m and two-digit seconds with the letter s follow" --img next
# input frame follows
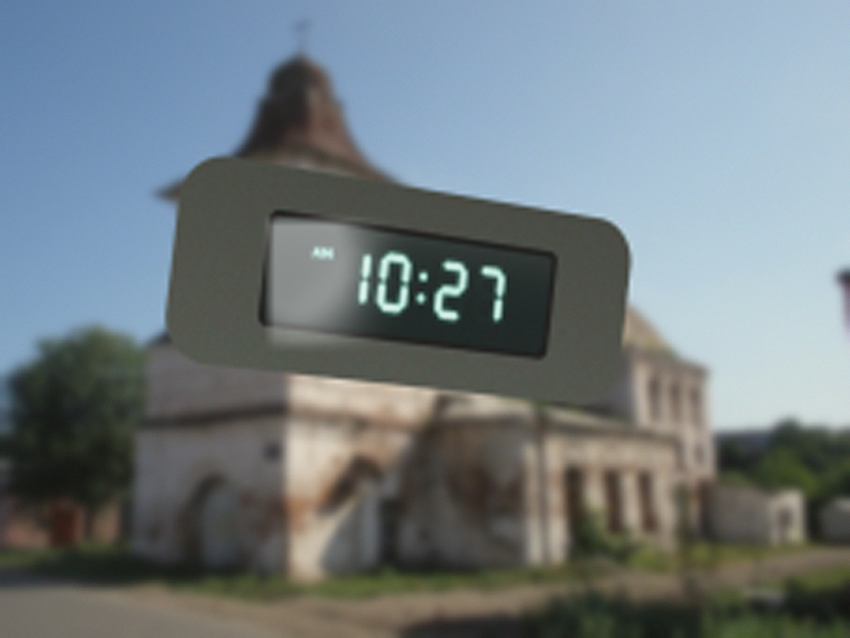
10h27
